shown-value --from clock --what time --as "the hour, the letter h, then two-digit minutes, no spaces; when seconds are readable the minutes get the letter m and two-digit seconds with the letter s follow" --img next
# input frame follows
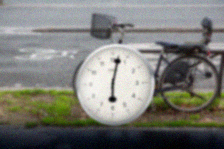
6h02
